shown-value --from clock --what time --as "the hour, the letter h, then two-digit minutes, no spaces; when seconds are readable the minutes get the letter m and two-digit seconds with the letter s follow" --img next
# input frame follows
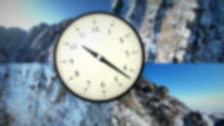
10h22
